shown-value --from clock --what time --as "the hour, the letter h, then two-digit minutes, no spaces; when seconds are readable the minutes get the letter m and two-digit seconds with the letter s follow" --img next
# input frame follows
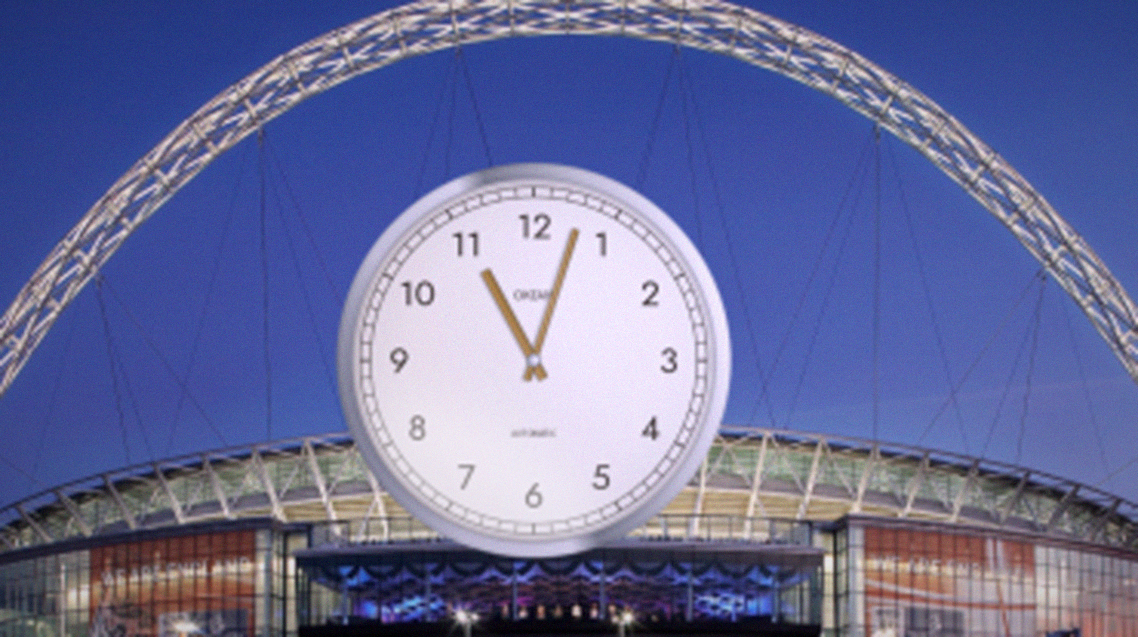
11h03
